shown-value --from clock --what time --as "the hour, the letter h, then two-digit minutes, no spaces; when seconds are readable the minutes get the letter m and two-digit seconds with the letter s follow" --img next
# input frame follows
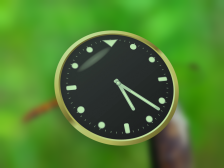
5h22
